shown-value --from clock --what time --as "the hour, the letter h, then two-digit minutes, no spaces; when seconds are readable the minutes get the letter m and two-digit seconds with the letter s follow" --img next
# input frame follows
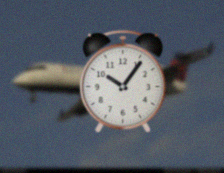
10h06
